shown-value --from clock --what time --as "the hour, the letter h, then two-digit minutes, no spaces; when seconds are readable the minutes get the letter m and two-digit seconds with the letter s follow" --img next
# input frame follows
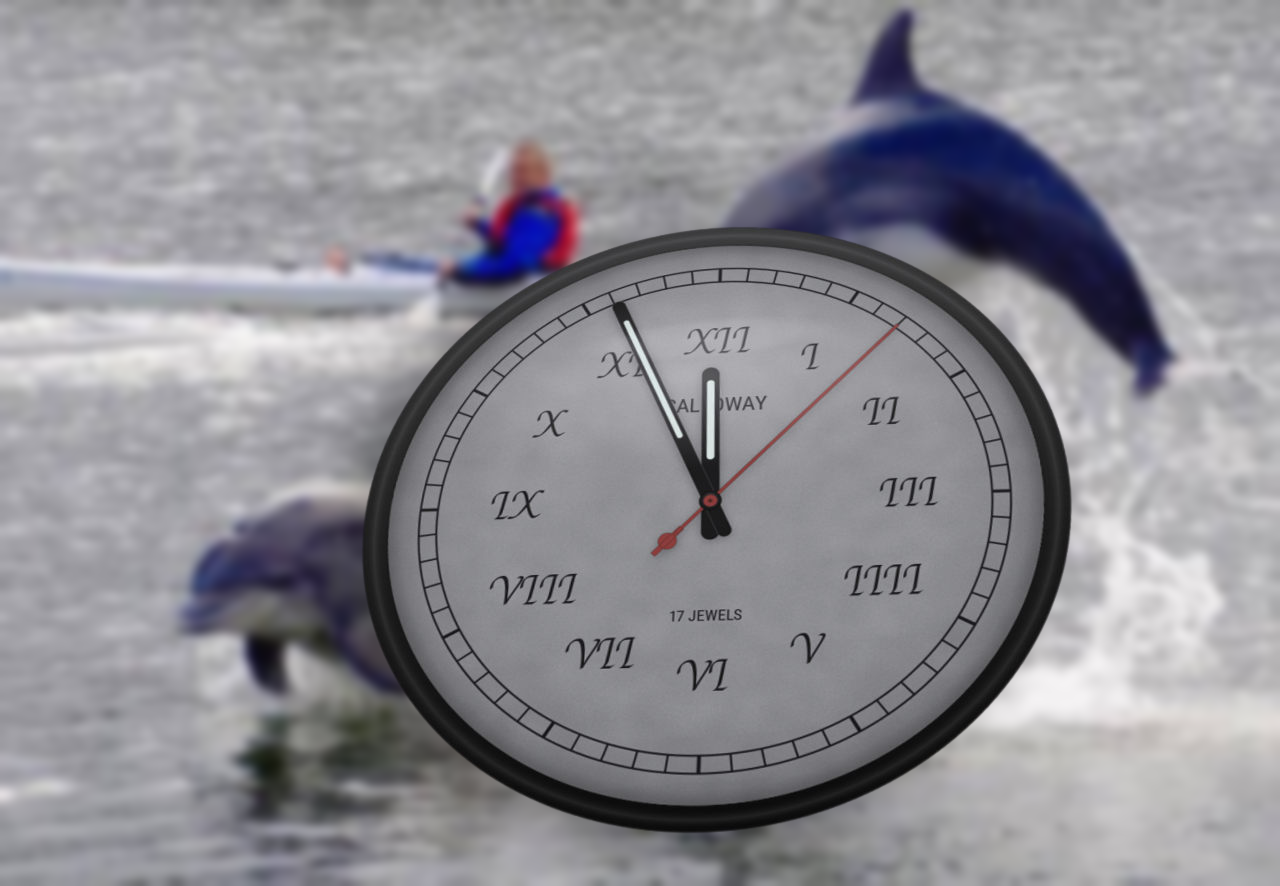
11h56m07s
